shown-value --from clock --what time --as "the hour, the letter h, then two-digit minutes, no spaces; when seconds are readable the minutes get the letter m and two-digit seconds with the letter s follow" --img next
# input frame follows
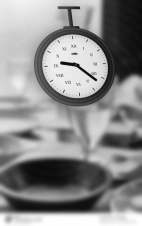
9h22
